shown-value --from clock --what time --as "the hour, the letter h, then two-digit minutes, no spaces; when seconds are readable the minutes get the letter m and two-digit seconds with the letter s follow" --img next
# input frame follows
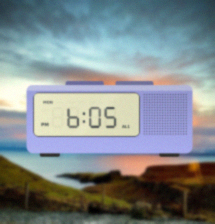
6h05
